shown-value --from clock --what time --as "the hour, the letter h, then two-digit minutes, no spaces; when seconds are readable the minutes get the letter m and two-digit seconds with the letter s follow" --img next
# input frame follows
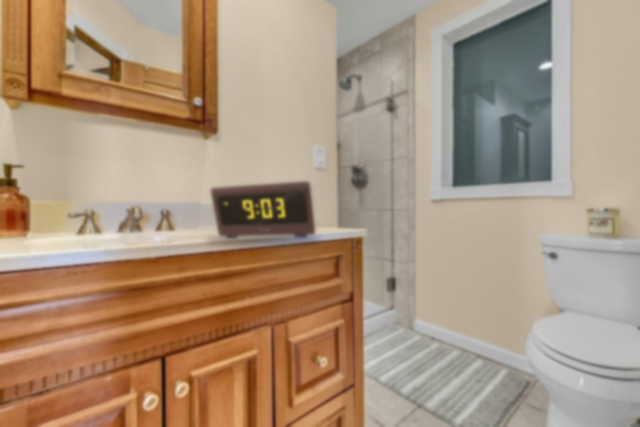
9h03
